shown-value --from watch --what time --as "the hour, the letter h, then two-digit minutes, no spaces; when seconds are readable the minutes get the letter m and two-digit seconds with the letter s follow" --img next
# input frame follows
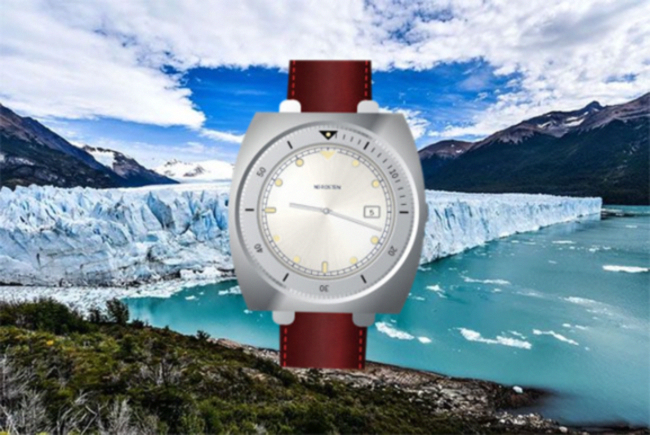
9h18
